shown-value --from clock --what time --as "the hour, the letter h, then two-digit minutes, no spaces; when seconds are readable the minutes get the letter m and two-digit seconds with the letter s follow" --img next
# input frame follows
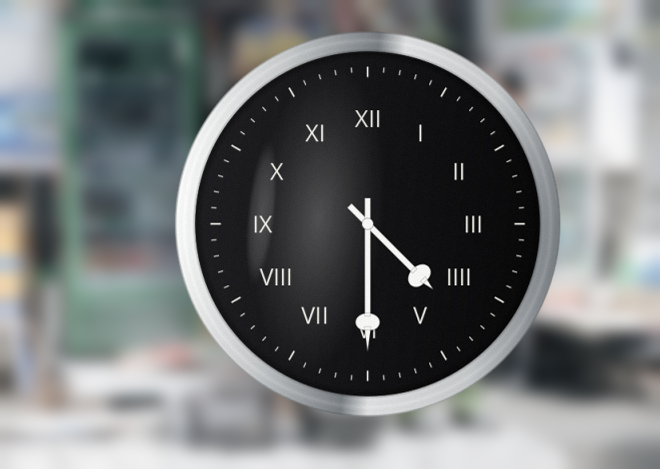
4h30
